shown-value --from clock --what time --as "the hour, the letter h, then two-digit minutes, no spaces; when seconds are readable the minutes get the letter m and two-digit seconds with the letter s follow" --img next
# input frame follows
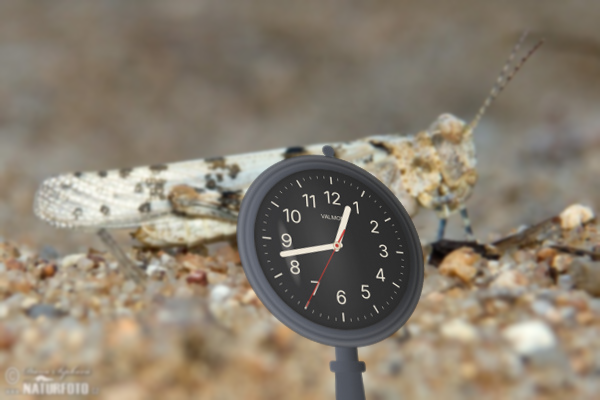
12h42m35s
